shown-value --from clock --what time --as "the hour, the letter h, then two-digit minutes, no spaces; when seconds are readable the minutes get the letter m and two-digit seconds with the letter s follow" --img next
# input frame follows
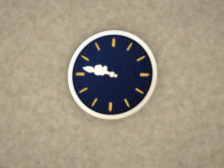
9h47
